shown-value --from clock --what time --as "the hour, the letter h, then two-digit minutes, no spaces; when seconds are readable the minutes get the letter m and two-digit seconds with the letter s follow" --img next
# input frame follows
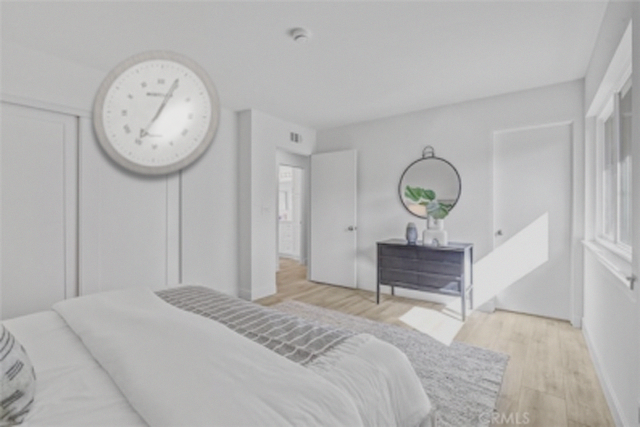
7h04
